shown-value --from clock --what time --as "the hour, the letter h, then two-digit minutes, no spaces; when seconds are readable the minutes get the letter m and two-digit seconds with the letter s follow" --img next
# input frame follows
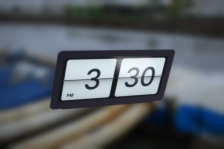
3h30
